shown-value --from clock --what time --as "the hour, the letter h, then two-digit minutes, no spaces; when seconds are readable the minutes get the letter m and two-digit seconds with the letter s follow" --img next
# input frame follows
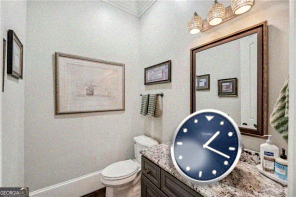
1h18
